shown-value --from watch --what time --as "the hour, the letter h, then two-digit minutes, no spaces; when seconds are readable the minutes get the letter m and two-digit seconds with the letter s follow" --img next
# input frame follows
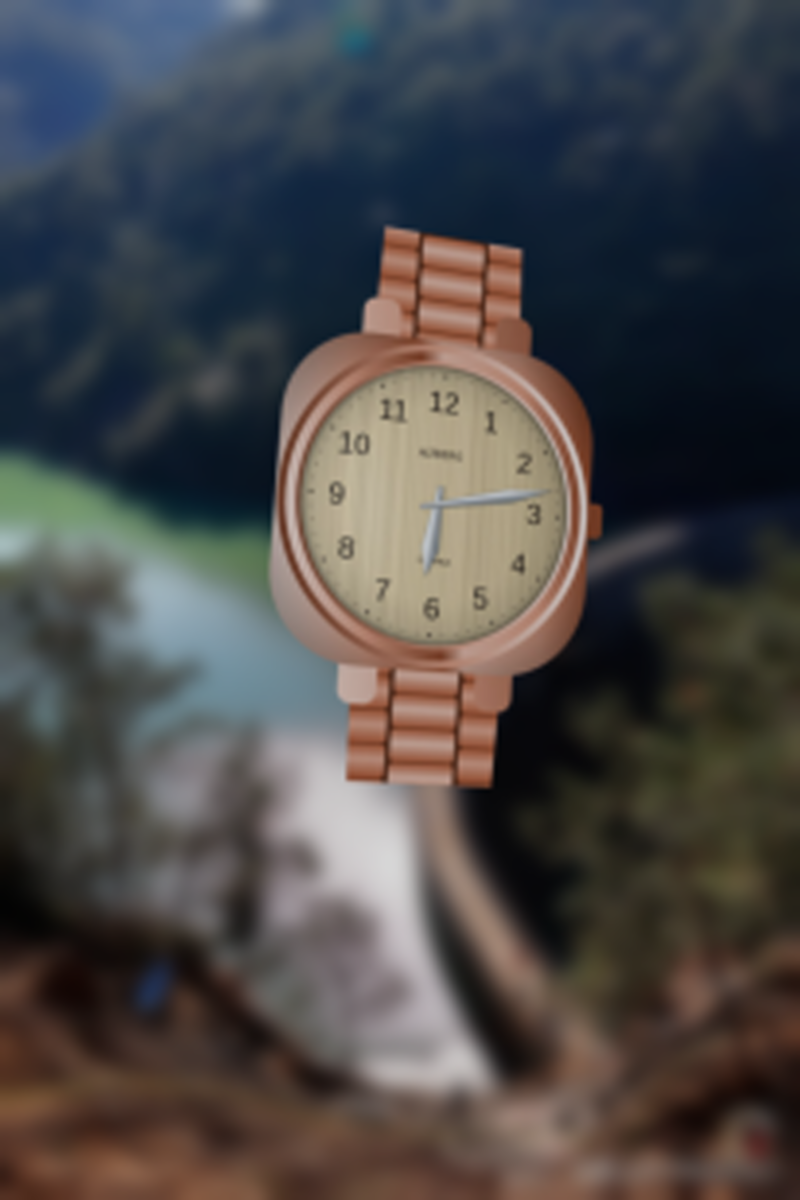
6h13
